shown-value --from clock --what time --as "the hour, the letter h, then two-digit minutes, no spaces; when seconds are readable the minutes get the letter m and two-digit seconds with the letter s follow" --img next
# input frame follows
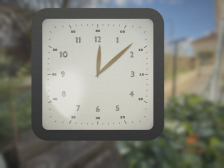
12h08
